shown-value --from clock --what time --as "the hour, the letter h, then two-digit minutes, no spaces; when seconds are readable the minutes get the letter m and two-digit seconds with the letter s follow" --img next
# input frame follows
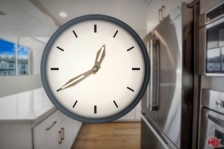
12h40
